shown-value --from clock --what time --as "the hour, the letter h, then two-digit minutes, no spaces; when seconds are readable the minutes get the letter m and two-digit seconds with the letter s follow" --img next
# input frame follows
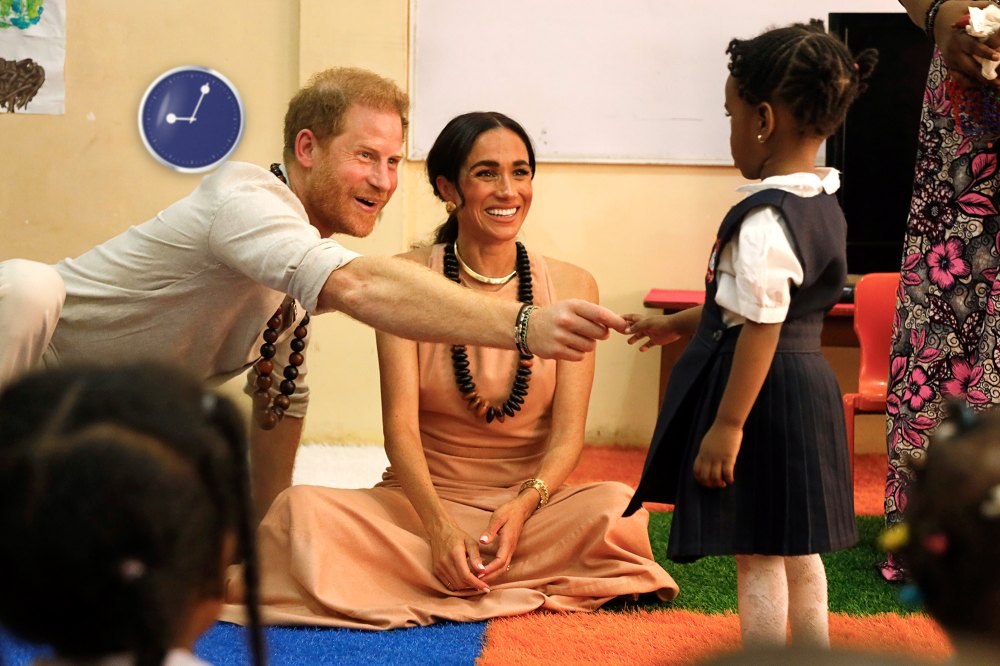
9h04
